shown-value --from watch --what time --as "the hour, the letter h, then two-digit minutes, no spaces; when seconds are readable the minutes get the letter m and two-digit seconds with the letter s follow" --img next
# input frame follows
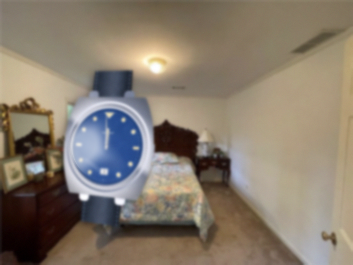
11h59
